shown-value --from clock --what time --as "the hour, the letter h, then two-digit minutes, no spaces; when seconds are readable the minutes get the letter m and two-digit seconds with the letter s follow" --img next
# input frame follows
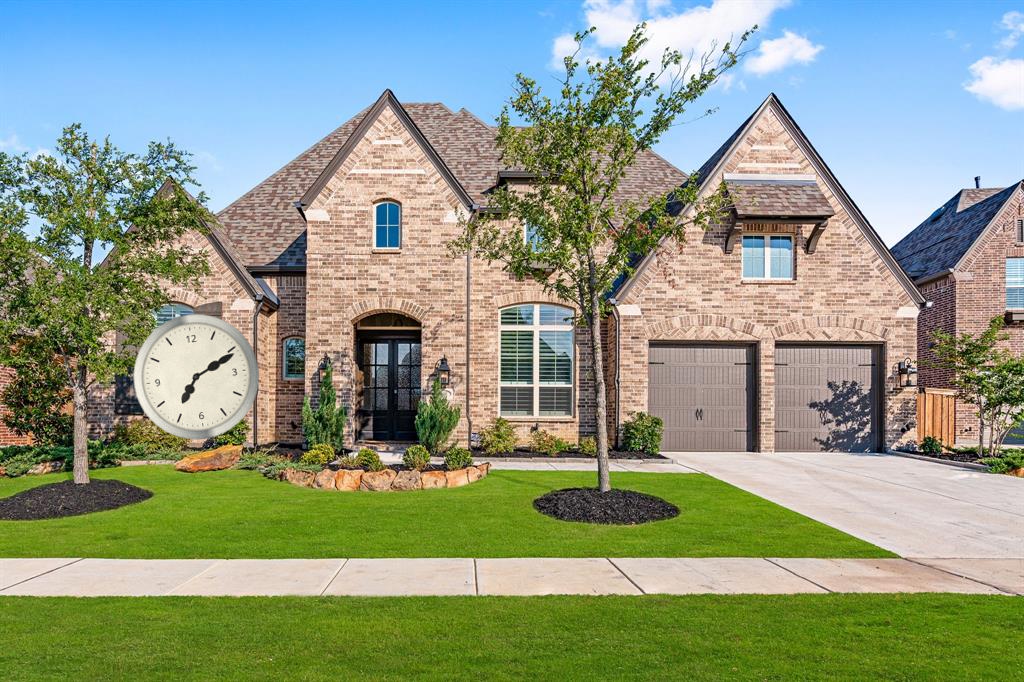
7h11
